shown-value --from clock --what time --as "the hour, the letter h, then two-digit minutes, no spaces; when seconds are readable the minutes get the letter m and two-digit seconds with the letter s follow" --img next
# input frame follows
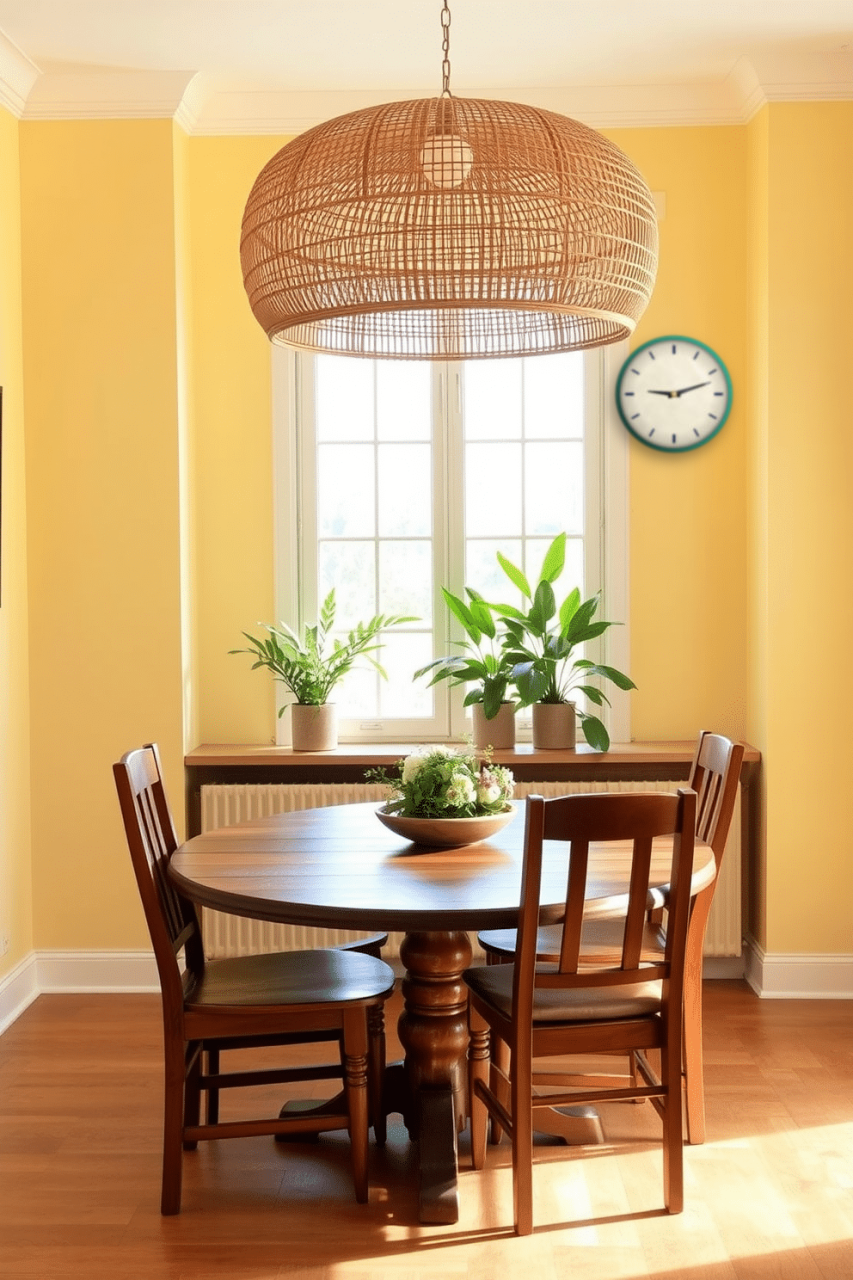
9h12
